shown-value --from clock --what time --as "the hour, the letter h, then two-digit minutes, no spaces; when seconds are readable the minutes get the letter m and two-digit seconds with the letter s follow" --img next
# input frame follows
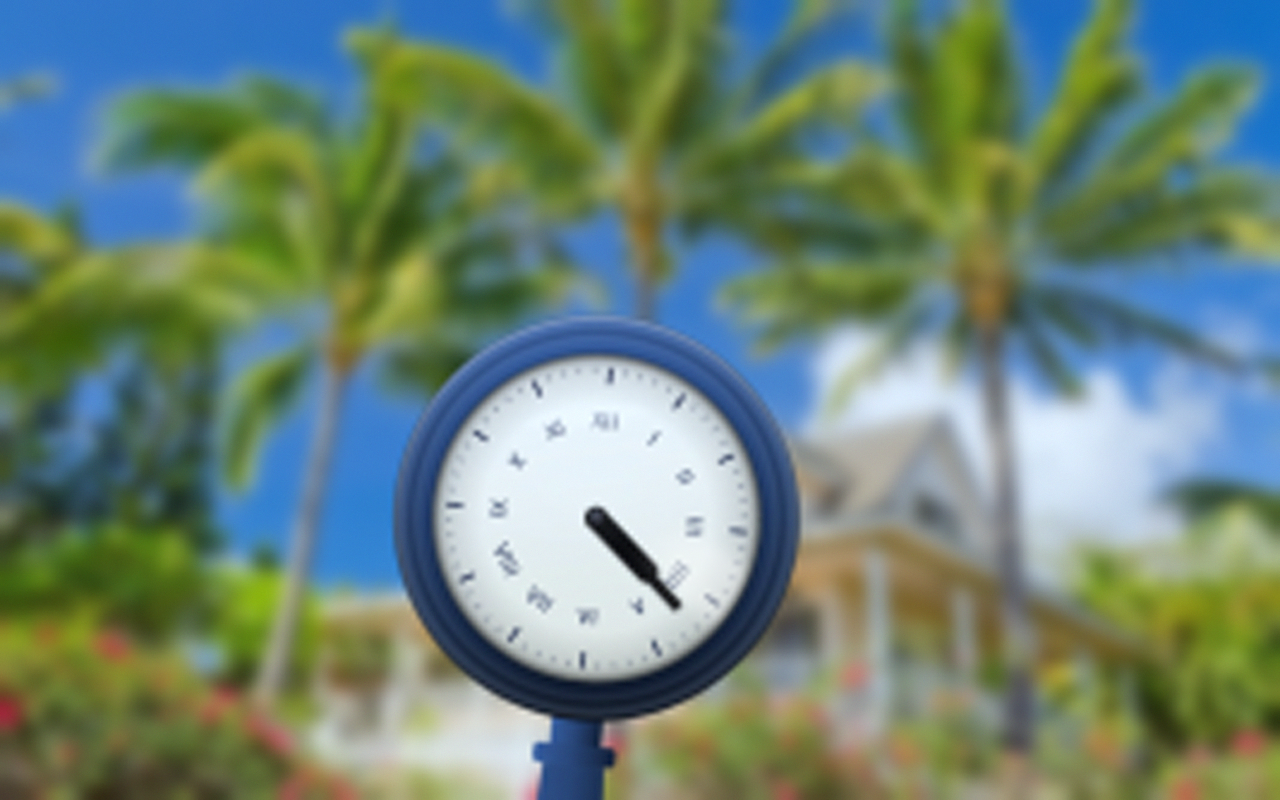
4h22
